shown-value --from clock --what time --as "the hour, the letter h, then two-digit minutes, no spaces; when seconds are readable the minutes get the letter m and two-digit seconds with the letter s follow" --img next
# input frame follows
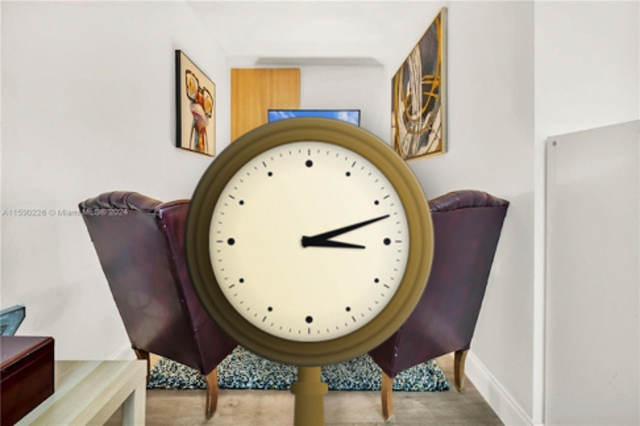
3h12
